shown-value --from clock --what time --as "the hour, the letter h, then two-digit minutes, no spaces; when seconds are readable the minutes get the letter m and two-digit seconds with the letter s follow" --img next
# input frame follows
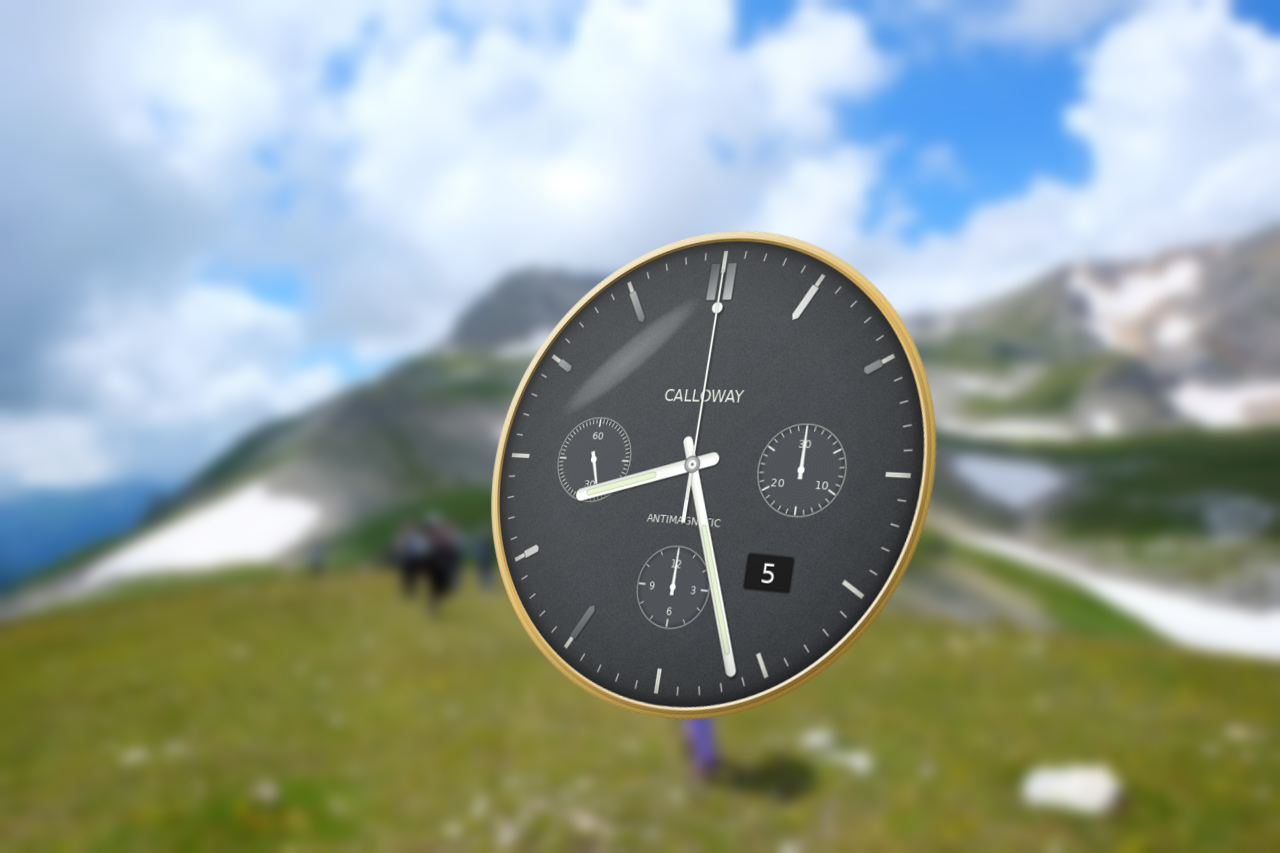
8h26m27s
